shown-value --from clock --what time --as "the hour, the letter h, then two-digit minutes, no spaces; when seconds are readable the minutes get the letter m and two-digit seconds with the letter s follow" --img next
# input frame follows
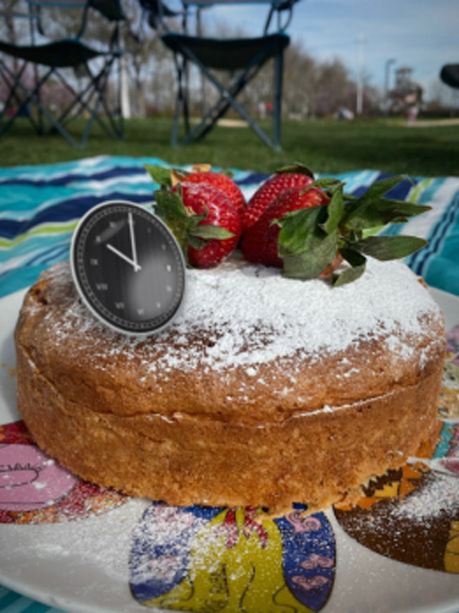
10h00
